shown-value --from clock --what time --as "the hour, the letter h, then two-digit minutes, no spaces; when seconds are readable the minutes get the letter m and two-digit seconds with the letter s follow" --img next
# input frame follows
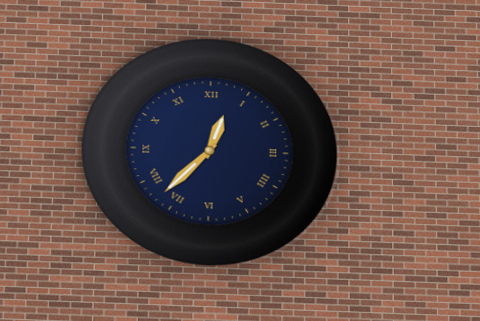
12h37
